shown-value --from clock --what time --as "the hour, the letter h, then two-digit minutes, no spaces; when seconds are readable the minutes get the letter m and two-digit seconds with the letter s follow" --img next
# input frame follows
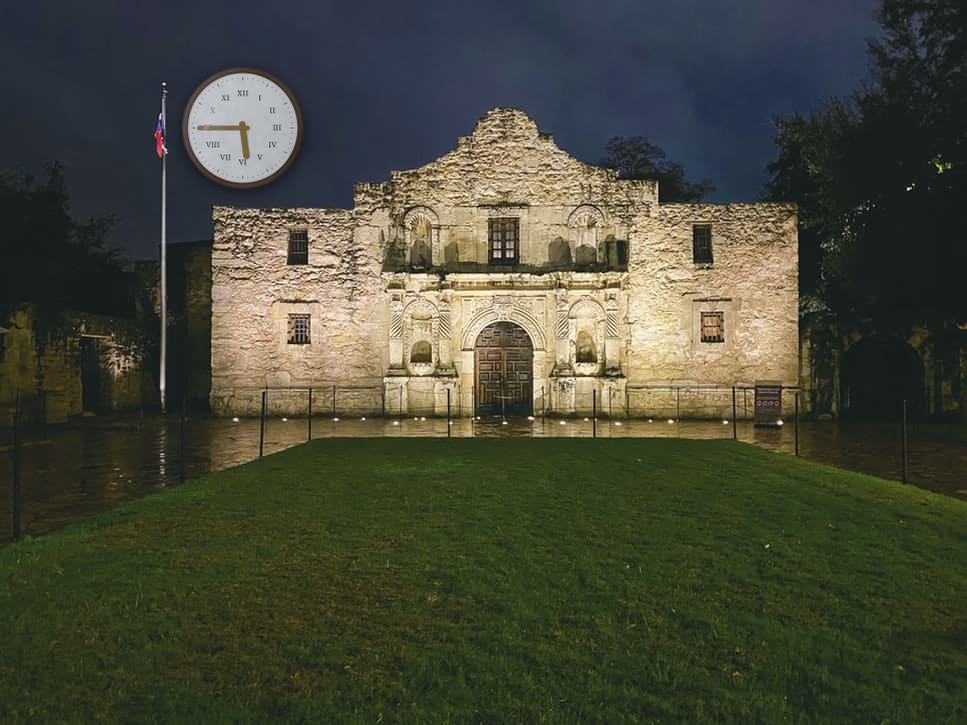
5h45
